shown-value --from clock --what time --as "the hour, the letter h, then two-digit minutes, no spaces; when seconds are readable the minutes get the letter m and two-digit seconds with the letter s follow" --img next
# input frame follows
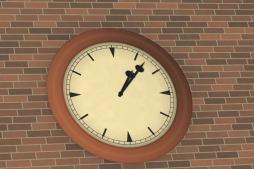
1h07
